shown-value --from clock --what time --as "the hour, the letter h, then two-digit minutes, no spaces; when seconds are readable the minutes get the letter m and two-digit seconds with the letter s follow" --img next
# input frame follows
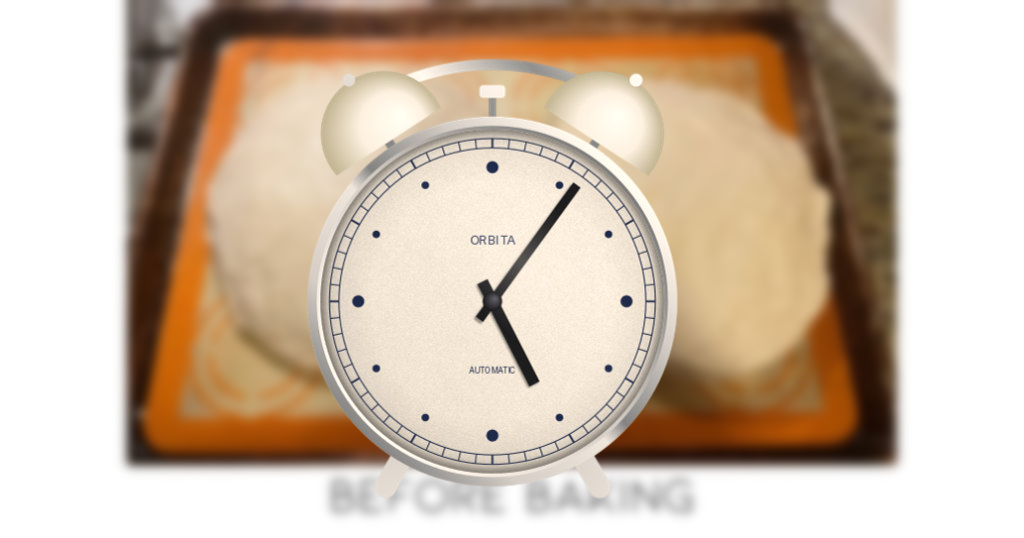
5h06
